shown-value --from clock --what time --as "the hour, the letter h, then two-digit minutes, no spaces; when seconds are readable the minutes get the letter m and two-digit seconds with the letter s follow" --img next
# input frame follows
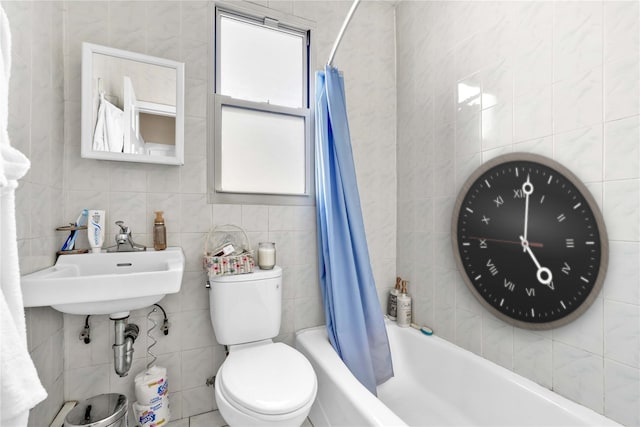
5h01m46s
